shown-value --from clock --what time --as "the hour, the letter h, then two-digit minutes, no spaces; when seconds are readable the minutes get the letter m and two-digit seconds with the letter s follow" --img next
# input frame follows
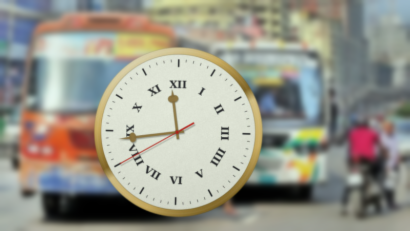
11h43m40s
